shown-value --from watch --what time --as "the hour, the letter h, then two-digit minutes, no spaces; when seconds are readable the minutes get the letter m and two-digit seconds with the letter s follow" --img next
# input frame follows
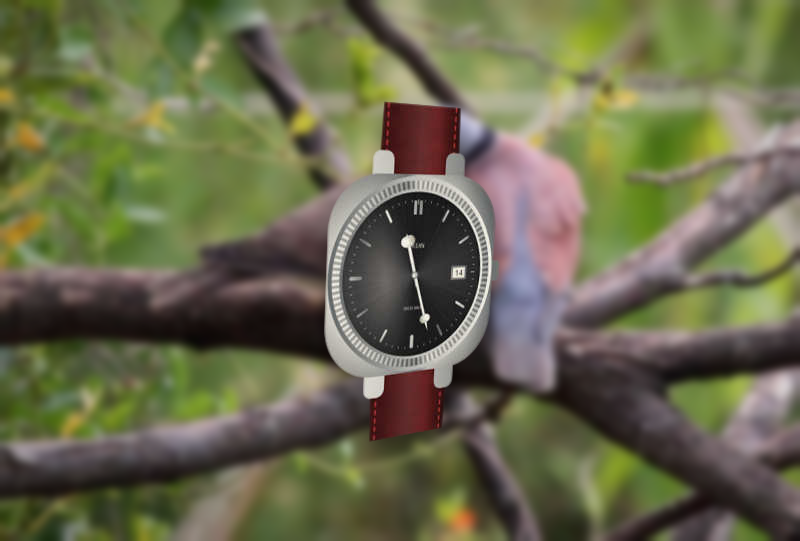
11h27
